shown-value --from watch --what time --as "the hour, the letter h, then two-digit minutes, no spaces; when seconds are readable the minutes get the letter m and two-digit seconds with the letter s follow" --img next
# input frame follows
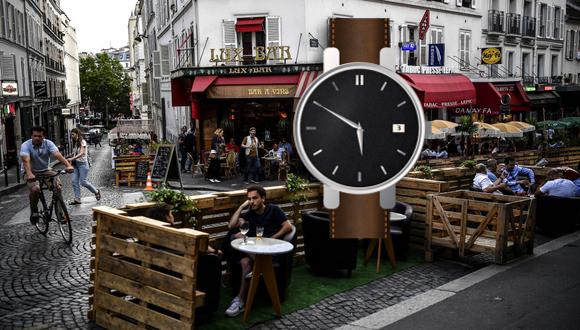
5h50
